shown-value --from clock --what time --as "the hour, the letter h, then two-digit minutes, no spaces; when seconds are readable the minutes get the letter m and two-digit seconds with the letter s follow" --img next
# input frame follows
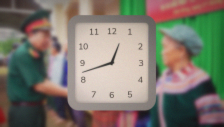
12h42
